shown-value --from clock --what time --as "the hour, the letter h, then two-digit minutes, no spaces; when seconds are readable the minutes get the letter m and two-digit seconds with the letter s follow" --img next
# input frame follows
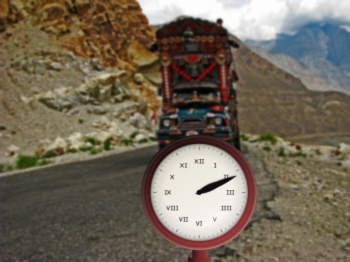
2h11
